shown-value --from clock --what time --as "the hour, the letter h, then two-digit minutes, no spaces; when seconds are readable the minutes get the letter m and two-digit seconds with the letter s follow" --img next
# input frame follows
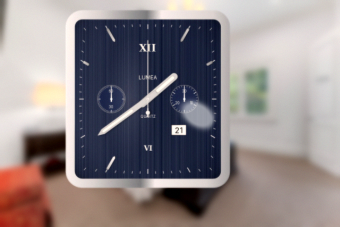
1h39
